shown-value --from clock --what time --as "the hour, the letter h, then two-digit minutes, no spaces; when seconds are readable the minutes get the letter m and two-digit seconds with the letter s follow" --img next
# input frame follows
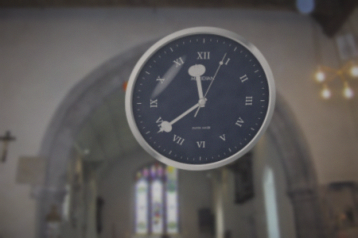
11h39m04s
